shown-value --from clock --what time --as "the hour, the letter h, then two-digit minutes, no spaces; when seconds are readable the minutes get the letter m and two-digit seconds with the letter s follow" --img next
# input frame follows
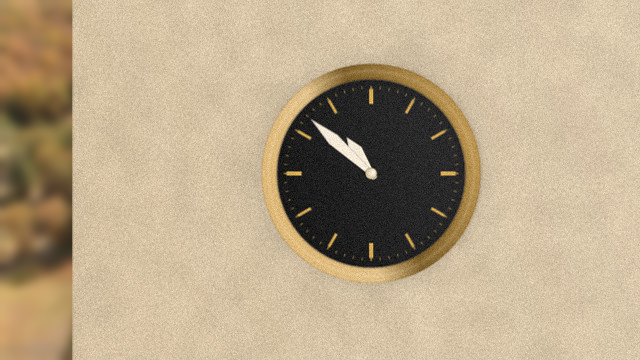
10h52
